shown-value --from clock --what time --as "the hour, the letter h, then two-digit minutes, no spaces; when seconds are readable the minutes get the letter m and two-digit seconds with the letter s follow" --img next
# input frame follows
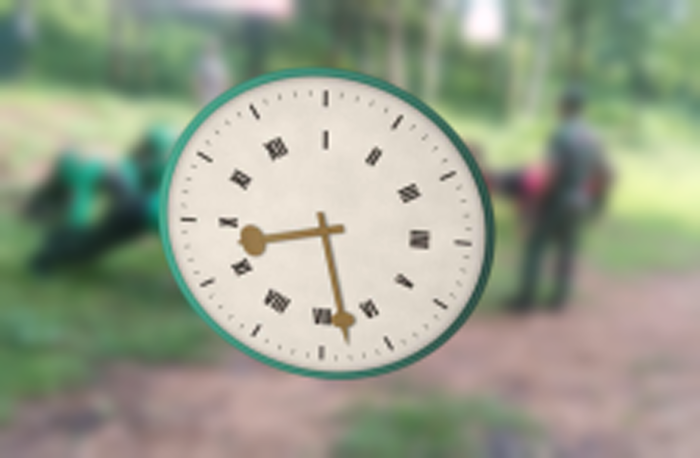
9h33
